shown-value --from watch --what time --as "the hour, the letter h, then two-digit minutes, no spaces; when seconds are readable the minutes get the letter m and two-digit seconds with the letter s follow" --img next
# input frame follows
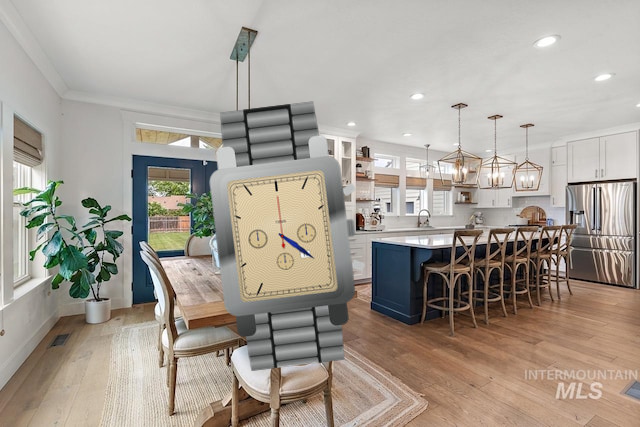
4h22
